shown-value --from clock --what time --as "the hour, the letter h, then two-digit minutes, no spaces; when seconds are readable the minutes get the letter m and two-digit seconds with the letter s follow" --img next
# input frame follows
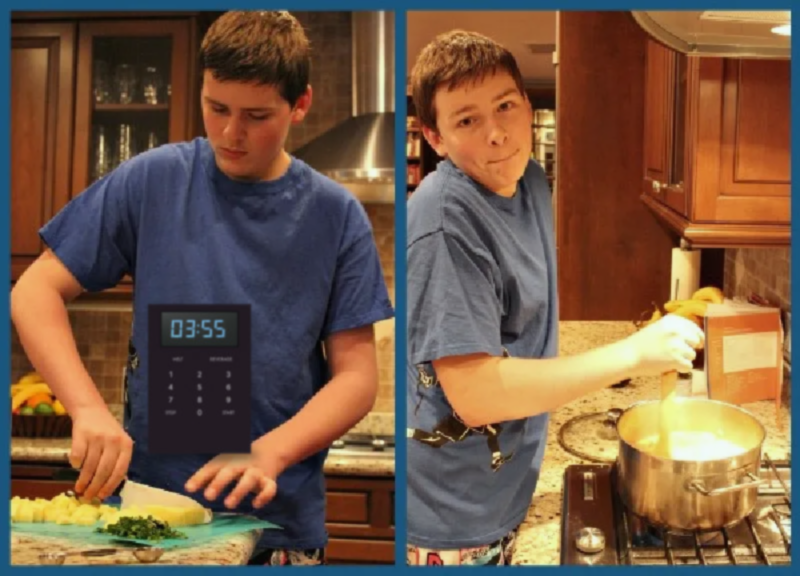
3h55
